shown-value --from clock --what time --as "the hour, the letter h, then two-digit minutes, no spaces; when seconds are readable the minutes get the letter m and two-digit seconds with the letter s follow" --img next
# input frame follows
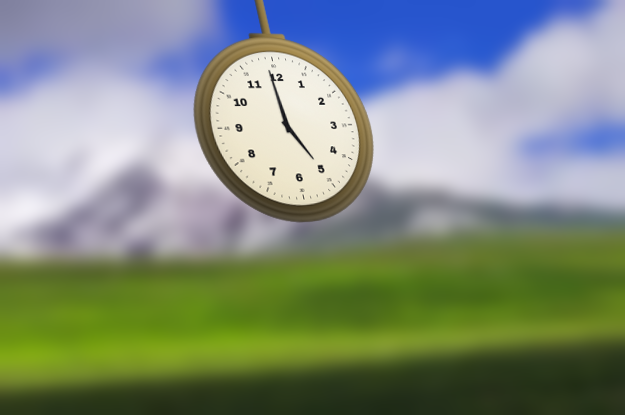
4h59
